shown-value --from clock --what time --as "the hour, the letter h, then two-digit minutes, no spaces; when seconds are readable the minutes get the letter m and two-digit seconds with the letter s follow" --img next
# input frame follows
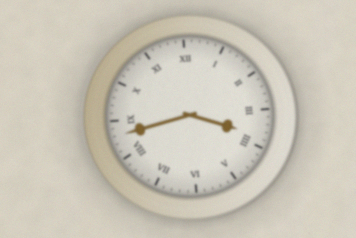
3h43
